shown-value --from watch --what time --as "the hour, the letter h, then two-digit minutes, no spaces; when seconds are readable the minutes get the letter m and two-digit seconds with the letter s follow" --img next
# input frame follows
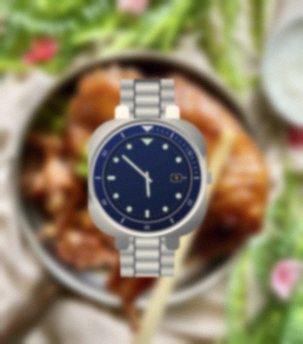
5h52
